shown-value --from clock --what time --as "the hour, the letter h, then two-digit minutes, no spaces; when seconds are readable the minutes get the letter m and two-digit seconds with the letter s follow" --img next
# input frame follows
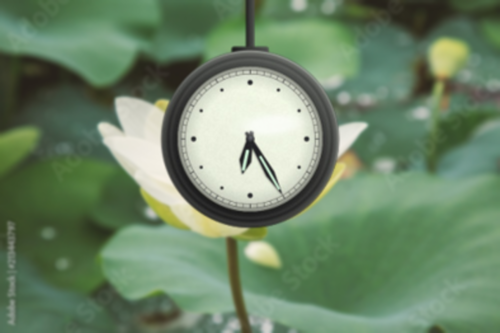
6h25
